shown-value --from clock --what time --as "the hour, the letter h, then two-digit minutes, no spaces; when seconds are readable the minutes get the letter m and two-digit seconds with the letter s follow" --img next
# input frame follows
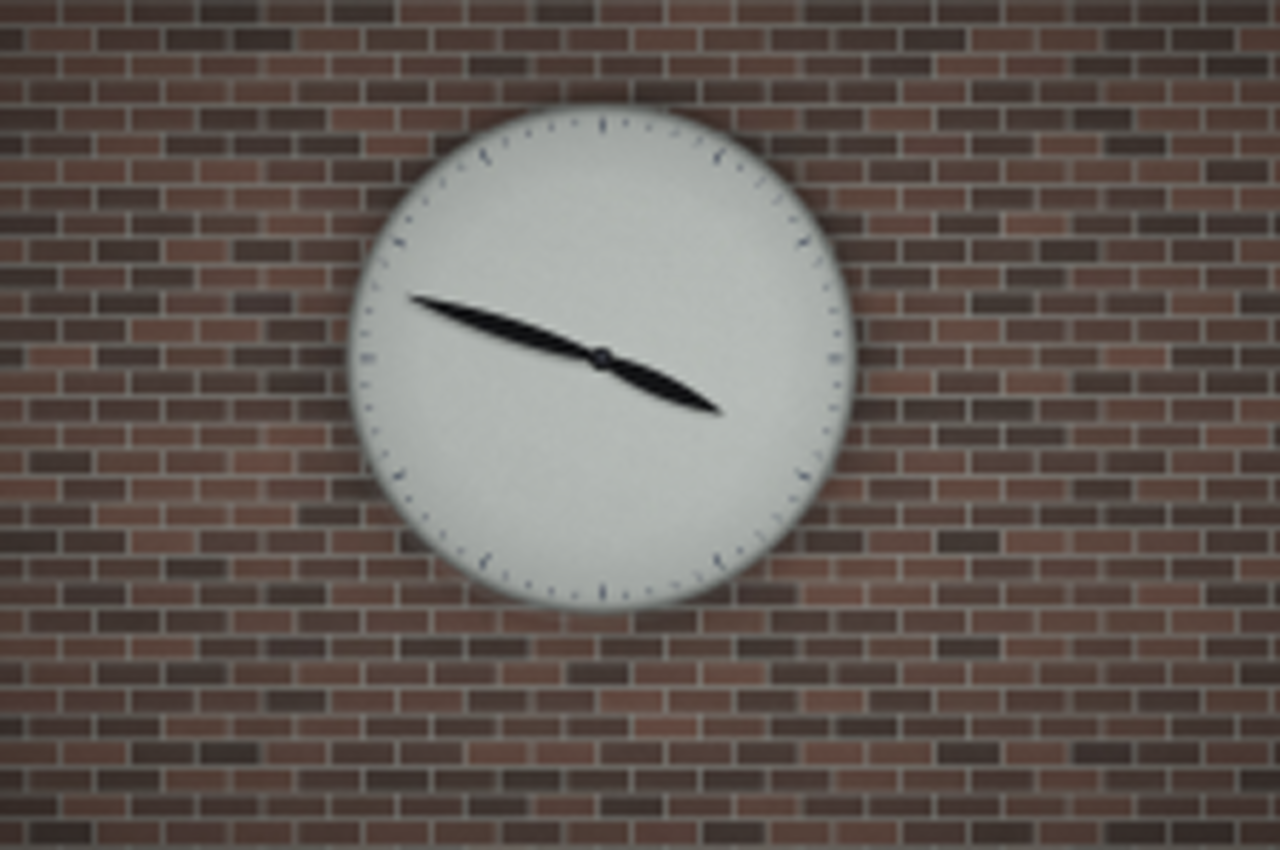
3h48
